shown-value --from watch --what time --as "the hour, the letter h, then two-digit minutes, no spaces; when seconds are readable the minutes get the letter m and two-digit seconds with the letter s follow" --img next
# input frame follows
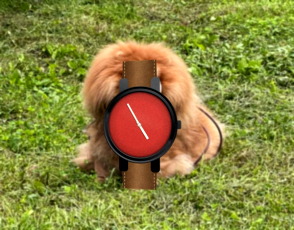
4h55
